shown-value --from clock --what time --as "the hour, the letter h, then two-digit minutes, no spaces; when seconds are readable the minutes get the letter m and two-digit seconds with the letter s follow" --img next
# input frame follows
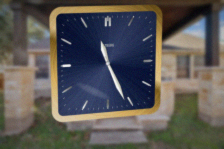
11h26
